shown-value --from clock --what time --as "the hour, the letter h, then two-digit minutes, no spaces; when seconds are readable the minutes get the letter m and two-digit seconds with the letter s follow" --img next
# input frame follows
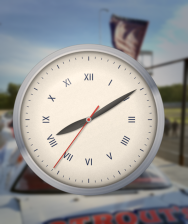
8h09m36s
